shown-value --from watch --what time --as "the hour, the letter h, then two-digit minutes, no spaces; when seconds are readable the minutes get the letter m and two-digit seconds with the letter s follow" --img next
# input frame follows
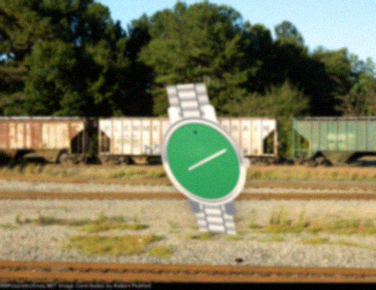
8h11
